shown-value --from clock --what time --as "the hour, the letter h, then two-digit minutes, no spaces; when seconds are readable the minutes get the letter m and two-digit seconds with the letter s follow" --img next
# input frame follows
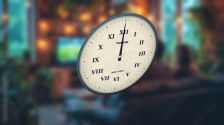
12h00
